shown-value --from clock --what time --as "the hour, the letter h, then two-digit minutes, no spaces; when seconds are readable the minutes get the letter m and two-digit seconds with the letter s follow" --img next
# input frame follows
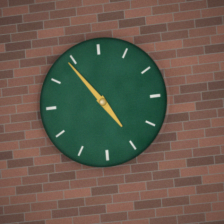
4h54
